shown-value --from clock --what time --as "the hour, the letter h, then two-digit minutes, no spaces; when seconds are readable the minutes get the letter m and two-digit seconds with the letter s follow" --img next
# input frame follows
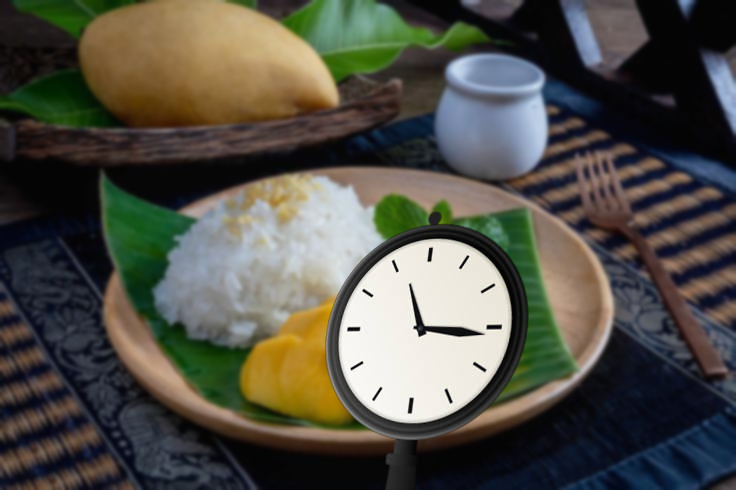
11h16
